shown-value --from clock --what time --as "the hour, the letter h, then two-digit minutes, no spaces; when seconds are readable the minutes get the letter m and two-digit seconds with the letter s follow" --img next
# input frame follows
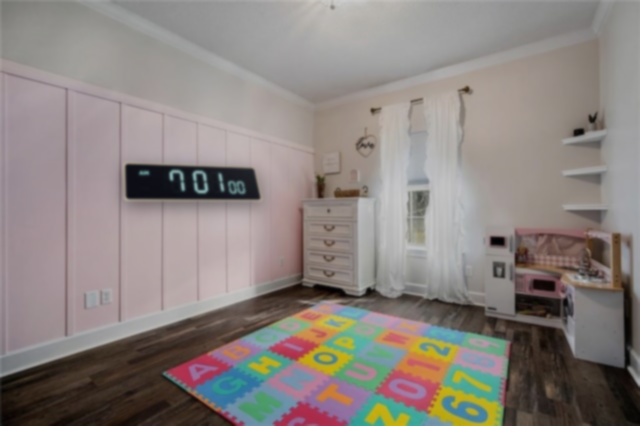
7h01m00s
